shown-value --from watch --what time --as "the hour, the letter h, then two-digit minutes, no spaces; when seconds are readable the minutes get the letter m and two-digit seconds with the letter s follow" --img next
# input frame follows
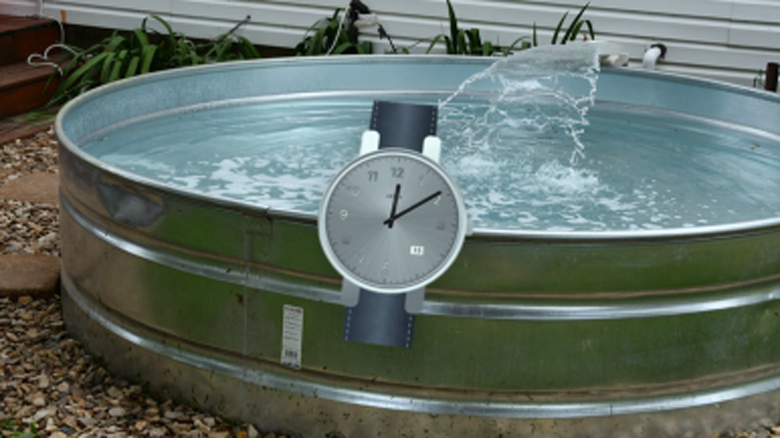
12h09
